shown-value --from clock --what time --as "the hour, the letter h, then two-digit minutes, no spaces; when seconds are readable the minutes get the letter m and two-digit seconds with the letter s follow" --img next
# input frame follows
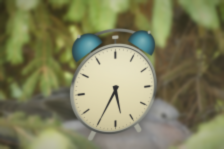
5h35
